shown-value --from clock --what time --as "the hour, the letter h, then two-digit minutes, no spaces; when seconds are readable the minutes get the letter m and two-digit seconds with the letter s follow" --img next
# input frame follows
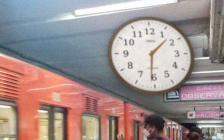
1h31
